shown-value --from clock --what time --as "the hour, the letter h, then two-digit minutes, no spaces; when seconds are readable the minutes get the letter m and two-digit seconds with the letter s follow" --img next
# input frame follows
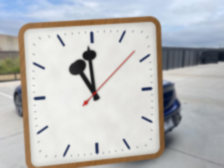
10h59m08s
